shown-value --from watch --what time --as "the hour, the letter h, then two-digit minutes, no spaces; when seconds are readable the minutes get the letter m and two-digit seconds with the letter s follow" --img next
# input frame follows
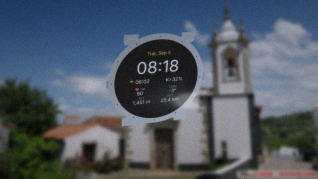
8h18
